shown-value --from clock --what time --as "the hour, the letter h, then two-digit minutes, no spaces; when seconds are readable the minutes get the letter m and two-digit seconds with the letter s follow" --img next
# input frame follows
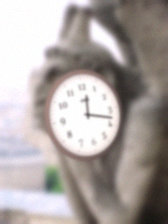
12h18
